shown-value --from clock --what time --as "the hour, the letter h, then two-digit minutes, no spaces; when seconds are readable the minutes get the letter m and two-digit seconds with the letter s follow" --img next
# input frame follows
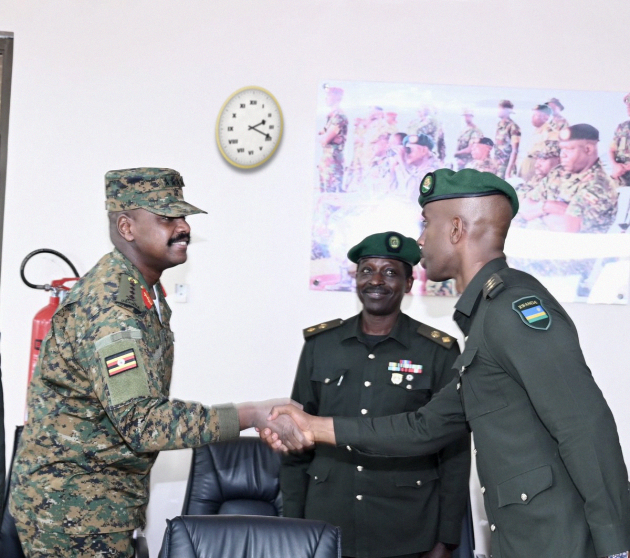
2h19
